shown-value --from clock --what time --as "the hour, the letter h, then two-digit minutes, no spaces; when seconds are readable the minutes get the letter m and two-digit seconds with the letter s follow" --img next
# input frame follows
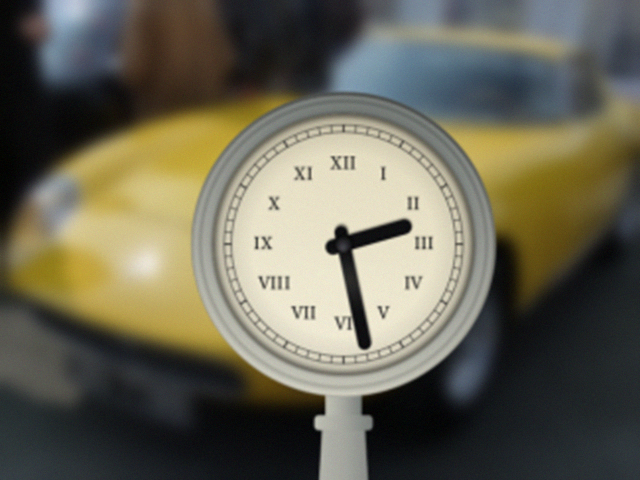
2h28
